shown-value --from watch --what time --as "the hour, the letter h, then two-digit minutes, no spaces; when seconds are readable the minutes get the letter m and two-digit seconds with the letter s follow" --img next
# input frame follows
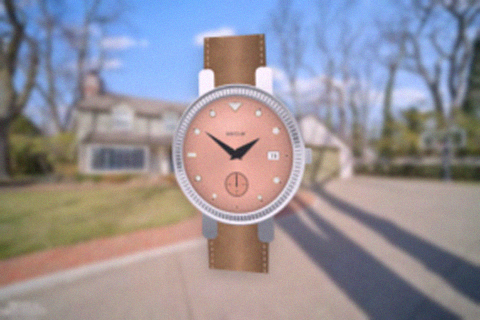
1h51
